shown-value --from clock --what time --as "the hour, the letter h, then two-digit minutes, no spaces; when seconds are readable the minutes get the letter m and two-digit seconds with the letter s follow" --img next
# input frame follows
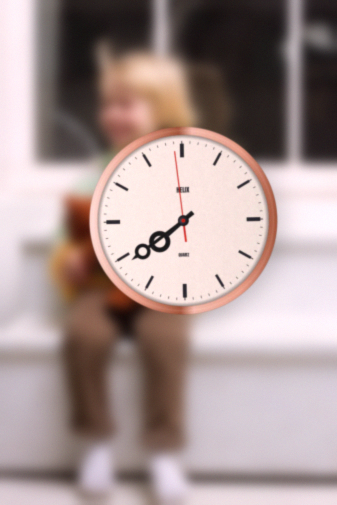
7h38m59s
